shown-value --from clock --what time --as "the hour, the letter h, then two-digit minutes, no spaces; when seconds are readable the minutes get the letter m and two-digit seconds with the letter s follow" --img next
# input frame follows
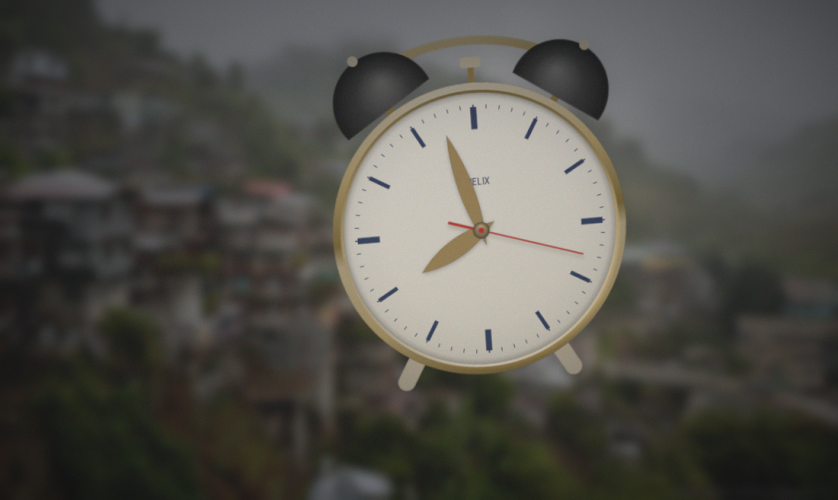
7h57m18s
